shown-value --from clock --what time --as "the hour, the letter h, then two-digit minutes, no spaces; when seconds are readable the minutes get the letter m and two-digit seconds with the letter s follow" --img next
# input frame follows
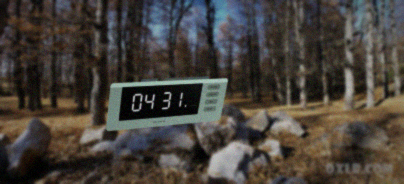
4h31
